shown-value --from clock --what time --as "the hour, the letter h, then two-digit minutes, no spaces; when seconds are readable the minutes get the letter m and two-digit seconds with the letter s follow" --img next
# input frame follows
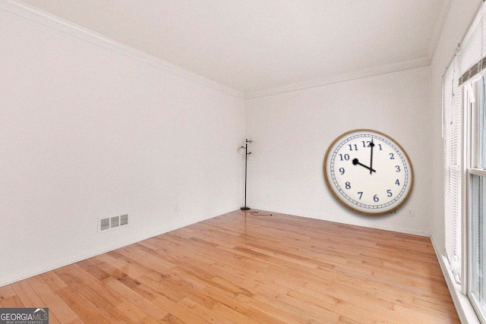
10h02
